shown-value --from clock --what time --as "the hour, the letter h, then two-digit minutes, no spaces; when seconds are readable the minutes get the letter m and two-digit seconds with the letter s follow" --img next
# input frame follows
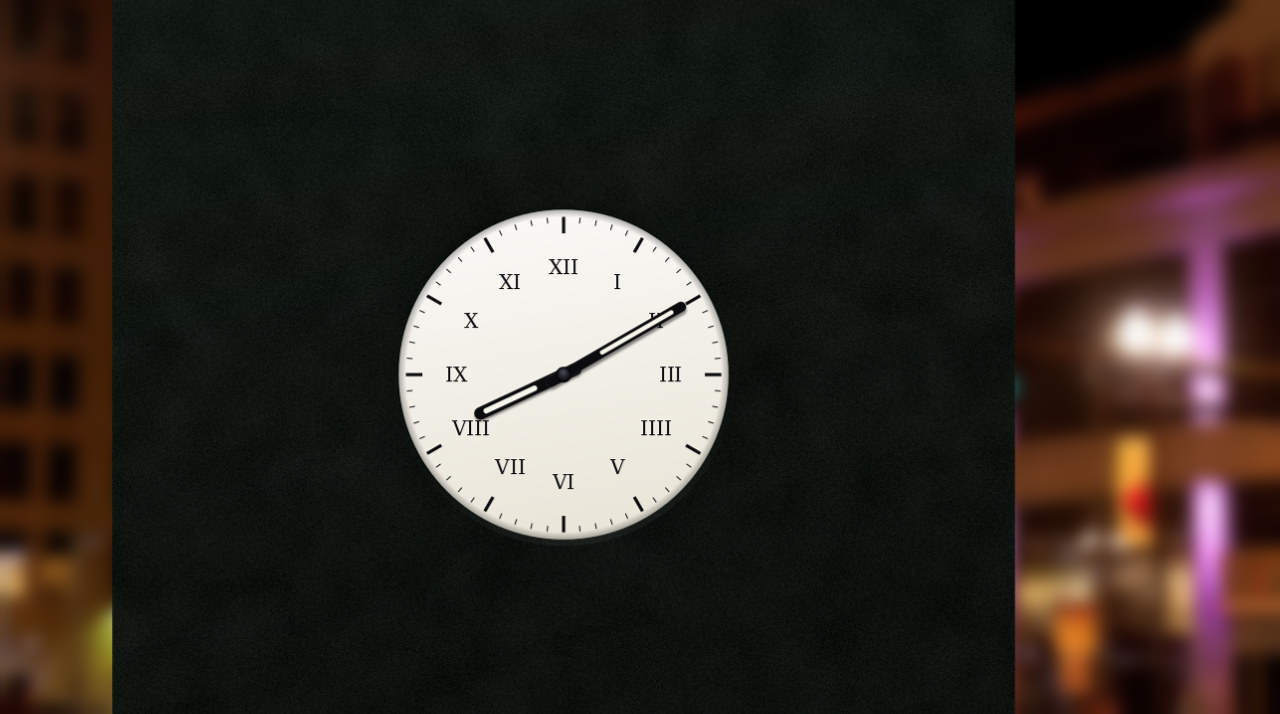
8h10
